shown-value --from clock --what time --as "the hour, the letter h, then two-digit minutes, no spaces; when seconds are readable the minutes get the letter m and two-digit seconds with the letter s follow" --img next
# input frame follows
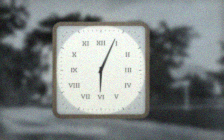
6h04
